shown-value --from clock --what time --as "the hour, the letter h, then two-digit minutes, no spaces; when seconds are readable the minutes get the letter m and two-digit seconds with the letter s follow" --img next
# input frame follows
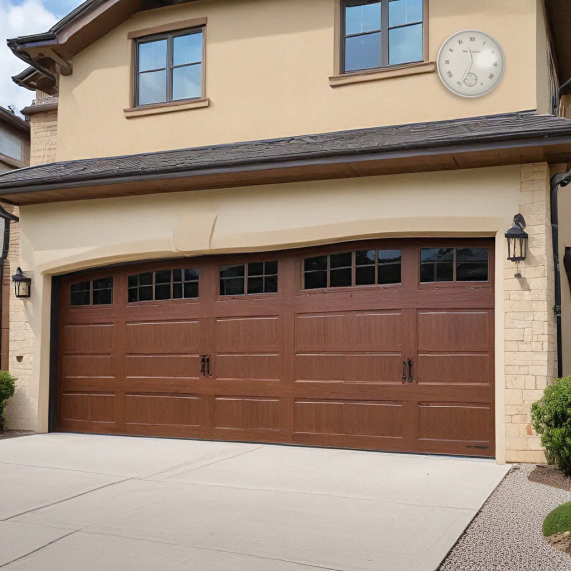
11h34
